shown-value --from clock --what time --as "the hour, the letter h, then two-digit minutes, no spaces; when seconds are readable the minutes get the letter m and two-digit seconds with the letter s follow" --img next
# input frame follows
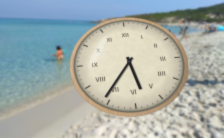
5h36
